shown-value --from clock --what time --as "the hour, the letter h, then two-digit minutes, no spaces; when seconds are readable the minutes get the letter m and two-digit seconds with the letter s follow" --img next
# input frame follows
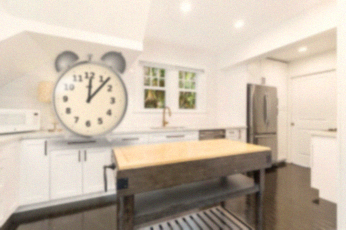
12h07
